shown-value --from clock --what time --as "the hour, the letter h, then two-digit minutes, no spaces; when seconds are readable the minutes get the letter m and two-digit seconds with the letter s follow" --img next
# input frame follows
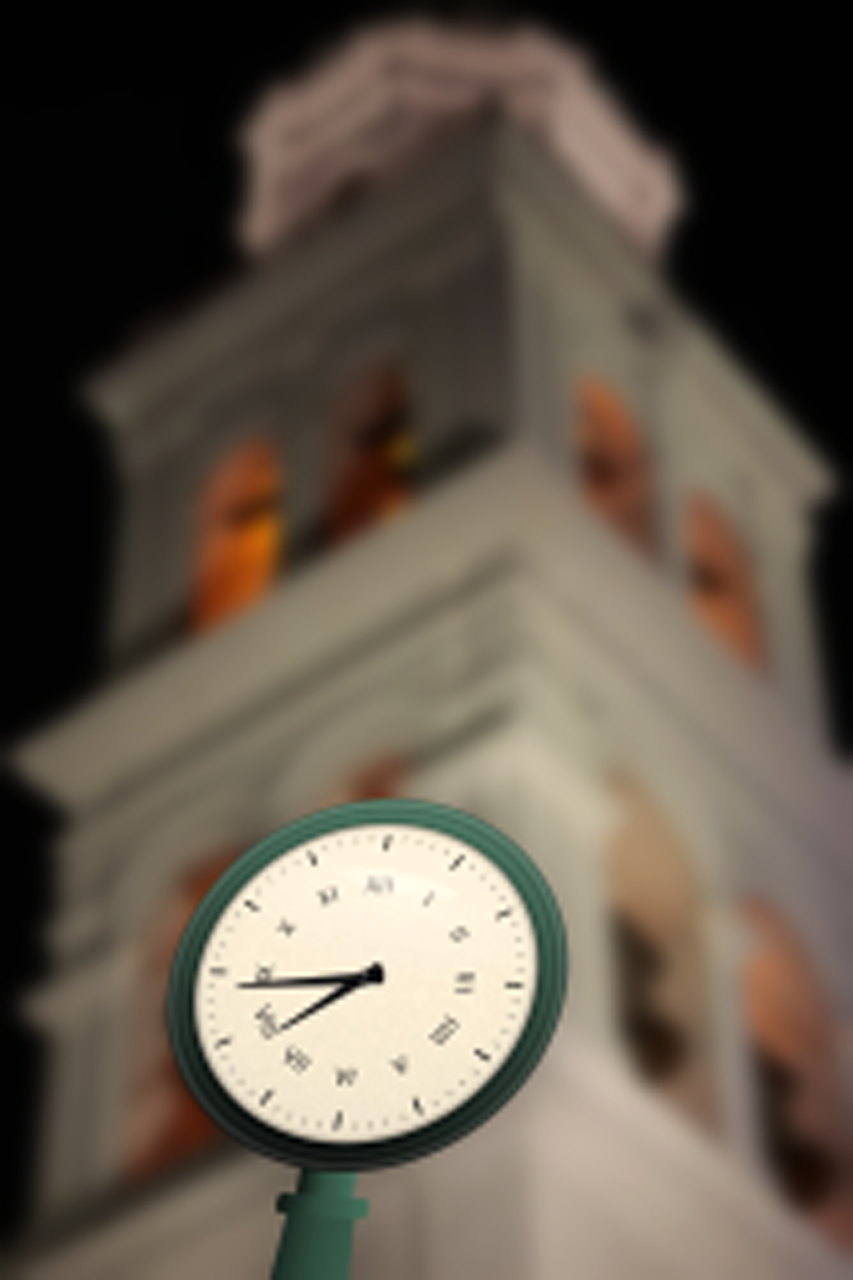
7h44
